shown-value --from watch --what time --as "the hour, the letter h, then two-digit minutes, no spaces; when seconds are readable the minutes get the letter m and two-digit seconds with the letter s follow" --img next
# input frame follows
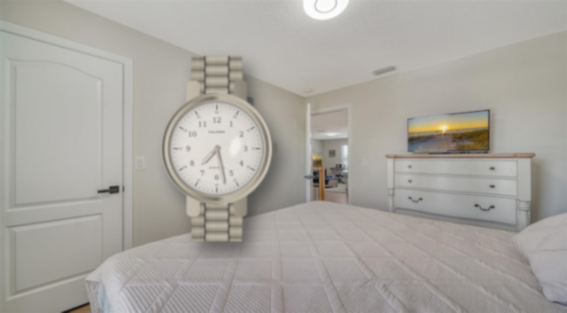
7h28
